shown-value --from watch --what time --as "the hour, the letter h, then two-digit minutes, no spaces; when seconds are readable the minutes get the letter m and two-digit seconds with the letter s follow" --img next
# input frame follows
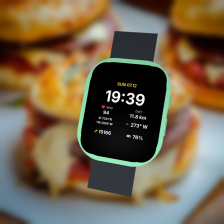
19h39
